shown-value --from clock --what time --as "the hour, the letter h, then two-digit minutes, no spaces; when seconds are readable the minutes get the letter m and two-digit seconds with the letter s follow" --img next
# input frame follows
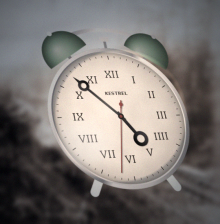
4h52m32s
